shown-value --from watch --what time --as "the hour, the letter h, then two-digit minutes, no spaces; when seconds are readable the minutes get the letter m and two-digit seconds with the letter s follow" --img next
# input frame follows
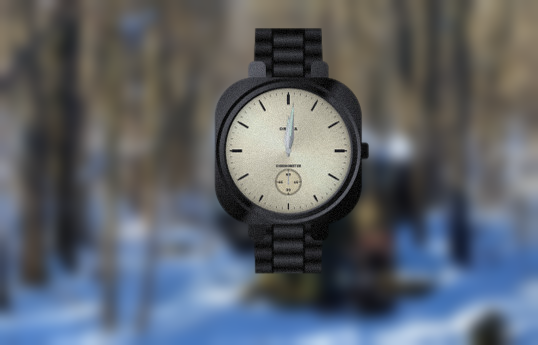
12h01
